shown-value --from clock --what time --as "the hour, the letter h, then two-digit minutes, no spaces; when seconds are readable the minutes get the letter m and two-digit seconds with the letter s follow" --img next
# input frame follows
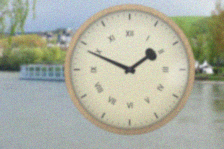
1h49
